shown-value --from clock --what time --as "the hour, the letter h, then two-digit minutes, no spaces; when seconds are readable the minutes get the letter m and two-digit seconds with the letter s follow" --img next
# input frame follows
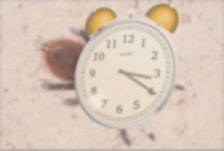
3h20
